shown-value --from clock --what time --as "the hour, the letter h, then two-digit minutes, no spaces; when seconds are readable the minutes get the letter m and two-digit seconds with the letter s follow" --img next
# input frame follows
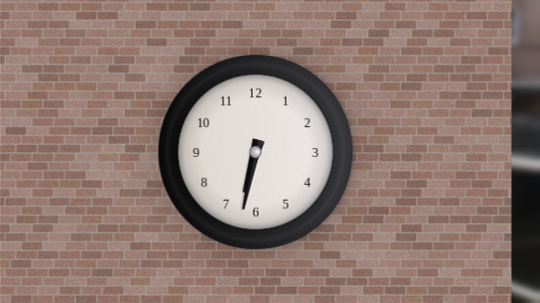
6h32
